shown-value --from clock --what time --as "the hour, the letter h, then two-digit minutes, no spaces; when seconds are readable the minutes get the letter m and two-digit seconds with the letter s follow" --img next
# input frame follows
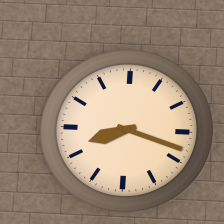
8h18
